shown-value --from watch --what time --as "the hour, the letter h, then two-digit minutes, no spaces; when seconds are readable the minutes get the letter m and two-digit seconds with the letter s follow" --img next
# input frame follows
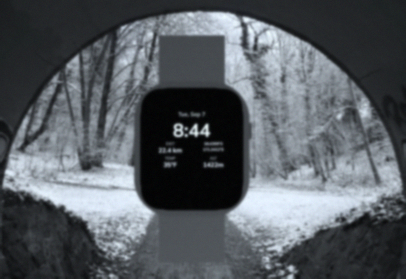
8h44
